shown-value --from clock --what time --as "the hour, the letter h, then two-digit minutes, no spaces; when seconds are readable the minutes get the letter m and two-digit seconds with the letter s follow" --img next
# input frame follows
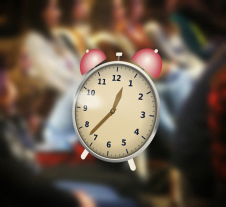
12h37
